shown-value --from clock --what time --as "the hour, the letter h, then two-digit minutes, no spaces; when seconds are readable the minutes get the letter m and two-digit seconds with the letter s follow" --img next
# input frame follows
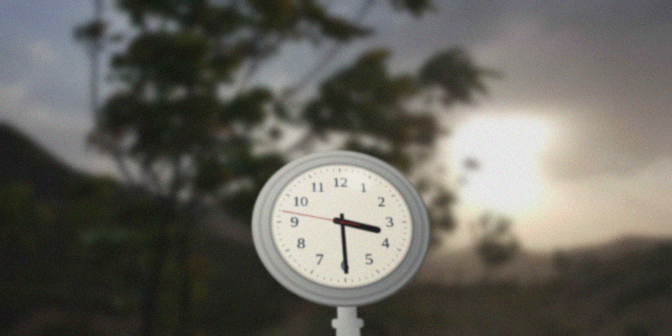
3h29m47s
